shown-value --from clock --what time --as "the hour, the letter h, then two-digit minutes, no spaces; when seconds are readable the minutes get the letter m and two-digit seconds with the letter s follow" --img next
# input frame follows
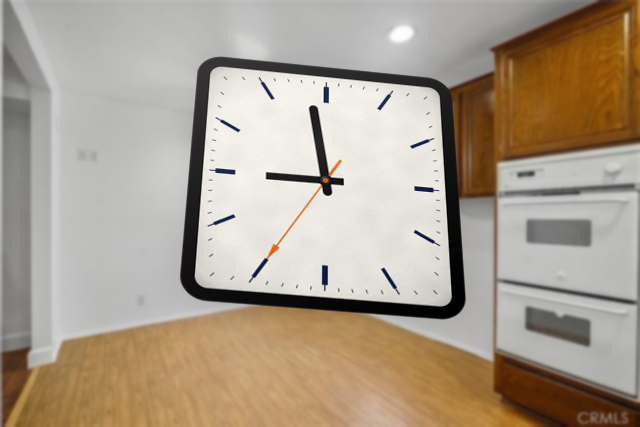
8h58m35s
